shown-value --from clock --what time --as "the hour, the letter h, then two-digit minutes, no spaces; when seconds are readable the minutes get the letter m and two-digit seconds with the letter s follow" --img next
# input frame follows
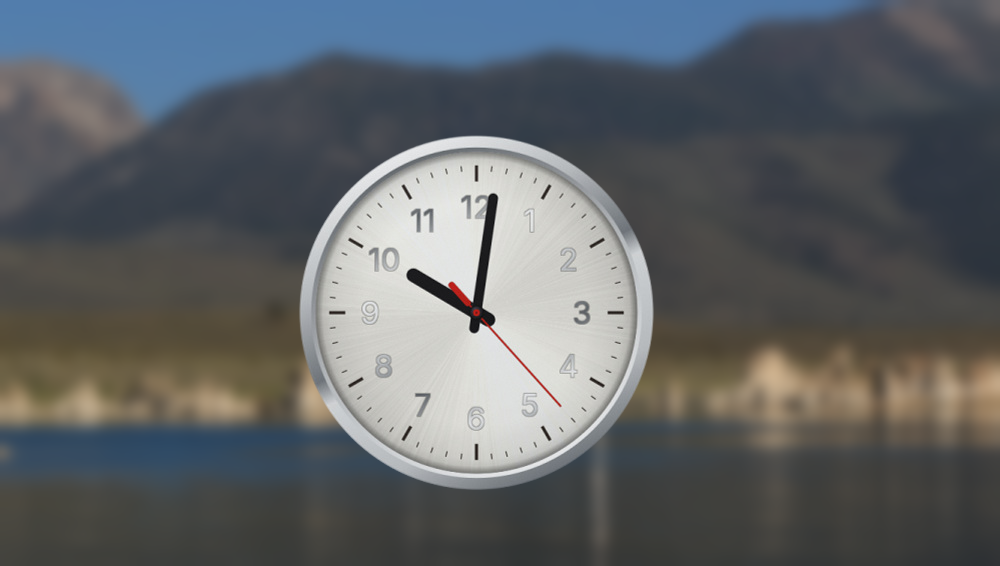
10h01m23s
